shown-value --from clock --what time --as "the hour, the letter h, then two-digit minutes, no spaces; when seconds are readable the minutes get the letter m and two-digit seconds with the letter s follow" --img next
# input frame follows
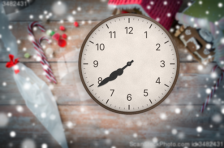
7h39
